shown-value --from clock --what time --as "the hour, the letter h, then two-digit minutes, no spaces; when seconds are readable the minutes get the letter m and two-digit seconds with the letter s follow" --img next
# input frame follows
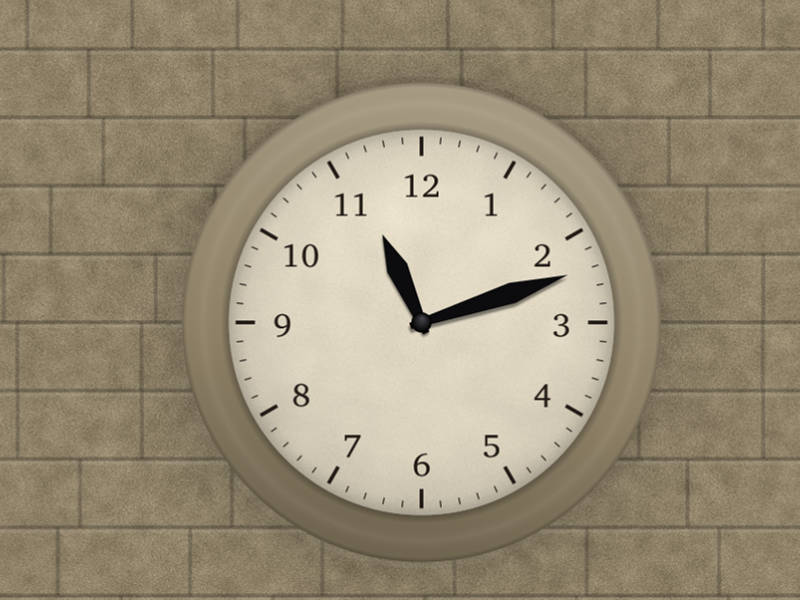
11h12
